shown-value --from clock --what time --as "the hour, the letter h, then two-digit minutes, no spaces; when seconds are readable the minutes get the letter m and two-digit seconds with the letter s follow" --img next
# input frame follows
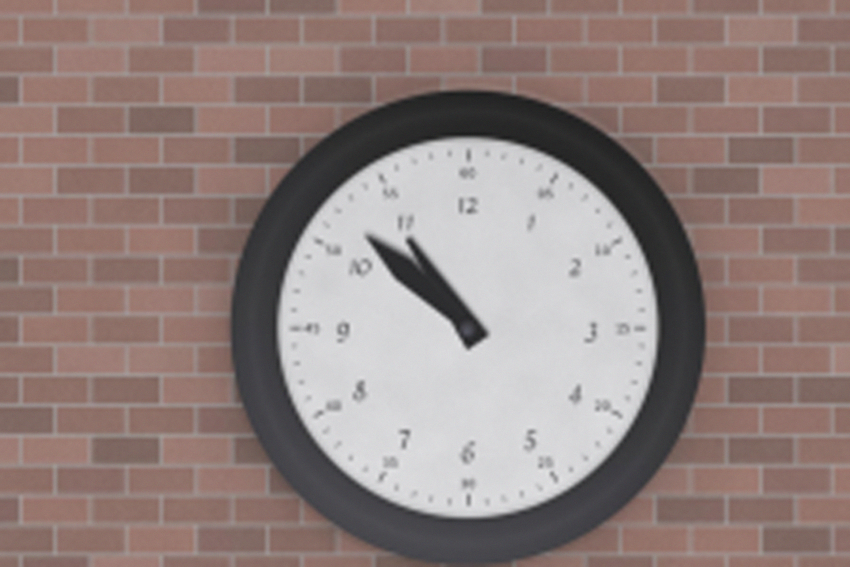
10h52
